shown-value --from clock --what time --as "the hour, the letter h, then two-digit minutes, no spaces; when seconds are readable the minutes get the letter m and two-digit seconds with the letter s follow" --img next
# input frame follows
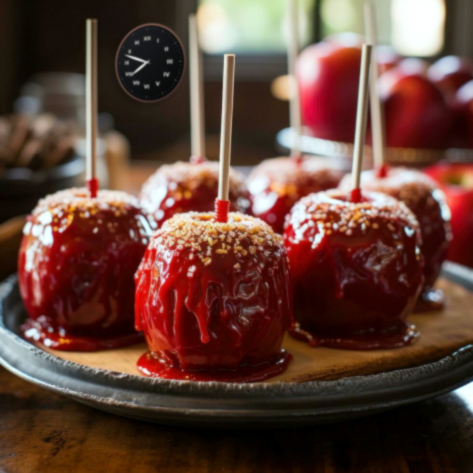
7h48
